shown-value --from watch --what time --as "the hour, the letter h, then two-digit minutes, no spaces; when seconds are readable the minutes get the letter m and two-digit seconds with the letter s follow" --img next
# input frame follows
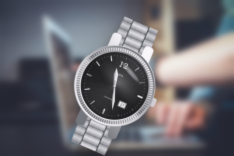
11h27
